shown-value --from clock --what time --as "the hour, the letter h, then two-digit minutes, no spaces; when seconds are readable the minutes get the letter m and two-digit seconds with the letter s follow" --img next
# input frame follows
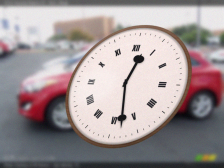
12h28
